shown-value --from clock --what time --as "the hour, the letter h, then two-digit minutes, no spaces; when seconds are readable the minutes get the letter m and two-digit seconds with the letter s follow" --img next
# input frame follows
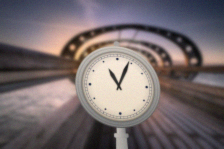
11h04
